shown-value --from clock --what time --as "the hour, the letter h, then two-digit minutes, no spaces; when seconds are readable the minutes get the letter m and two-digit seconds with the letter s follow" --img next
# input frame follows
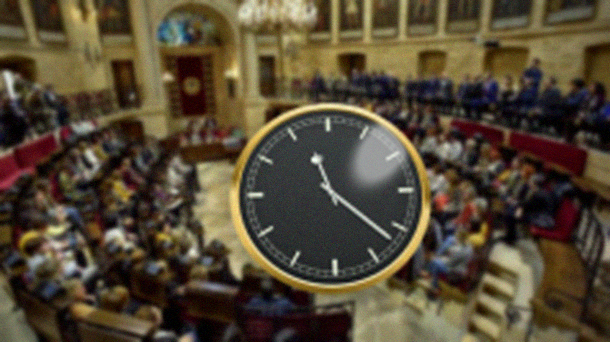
11h22
